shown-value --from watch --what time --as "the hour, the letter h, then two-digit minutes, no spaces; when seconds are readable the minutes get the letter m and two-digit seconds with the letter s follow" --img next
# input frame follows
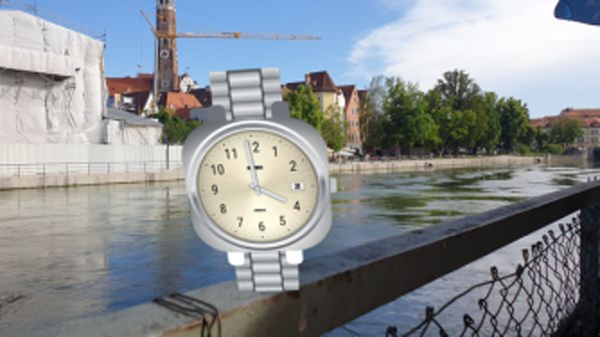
3h59
